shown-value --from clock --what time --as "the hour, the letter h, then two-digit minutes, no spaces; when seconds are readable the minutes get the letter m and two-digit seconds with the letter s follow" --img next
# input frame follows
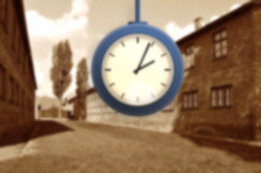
2h04
